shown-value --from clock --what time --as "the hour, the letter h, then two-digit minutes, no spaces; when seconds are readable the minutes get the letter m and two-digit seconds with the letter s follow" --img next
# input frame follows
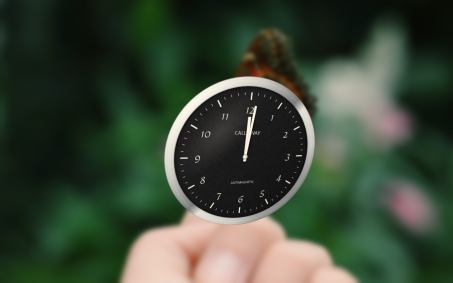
12h01
